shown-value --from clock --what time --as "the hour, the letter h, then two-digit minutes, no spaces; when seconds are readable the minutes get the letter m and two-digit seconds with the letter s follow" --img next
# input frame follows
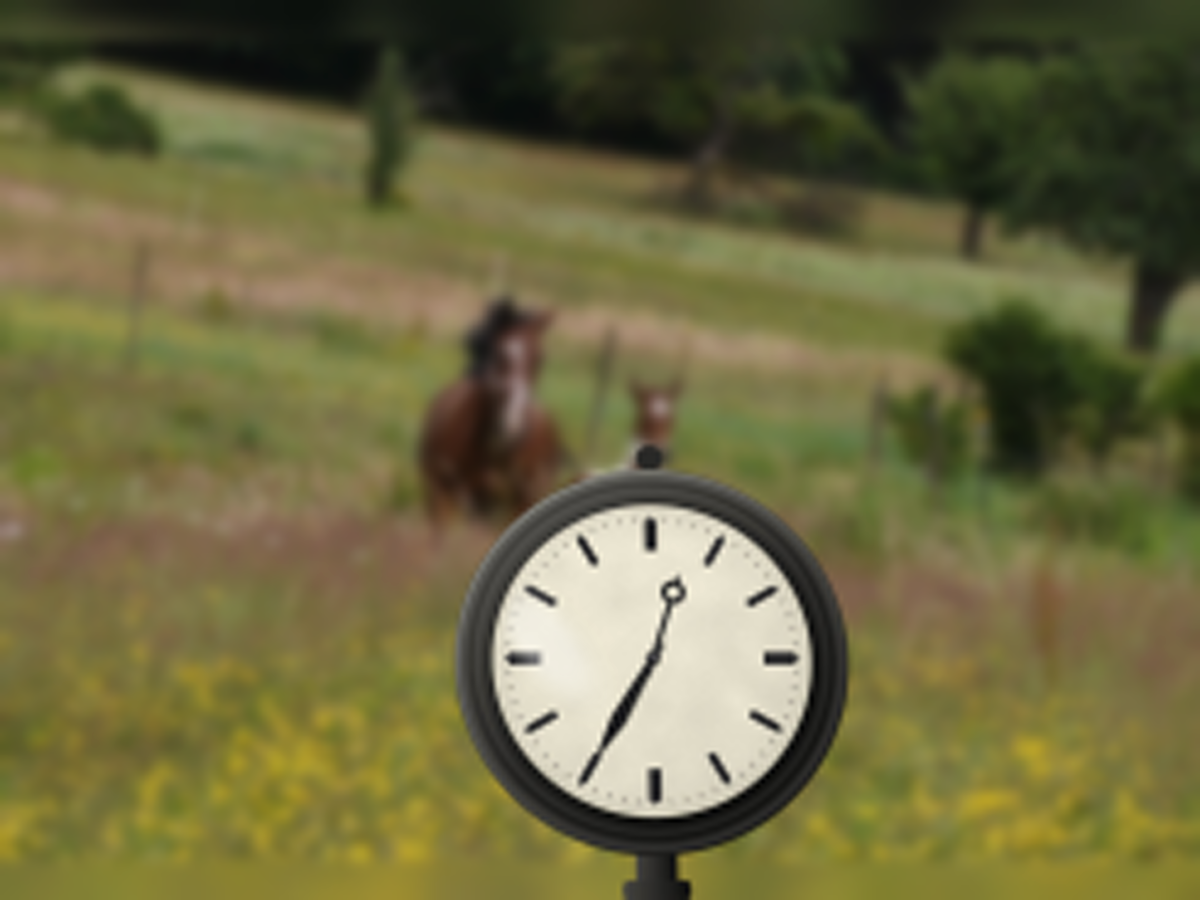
12h35
